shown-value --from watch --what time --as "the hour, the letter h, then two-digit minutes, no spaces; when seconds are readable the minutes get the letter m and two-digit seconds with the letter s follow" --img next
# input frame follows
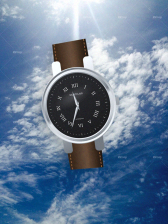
11h34
